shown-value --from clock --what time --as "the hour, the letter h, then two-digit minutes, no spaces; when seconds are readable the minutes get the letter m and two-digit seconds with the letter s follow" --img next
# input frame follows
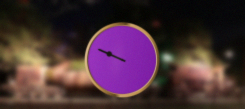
9h49
